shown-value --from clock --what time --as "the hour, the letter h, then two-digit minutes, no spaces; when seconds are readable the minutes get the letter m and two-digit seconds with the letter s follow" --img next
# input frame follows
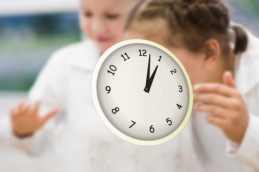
1h02
